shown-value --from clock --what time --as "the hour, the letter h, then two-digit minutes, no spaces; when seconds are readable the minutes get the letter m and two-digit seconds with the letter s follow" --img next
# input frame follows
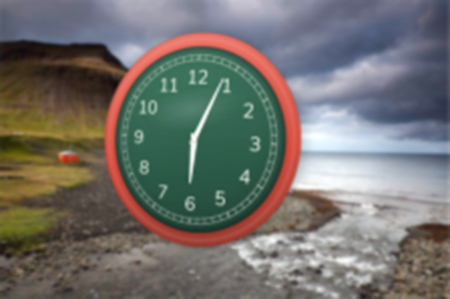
6h04
